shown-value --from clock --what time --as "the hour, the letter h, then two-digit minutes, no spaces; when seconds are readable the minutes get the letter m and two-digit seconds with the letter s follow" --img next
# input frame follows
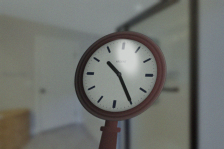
10h25
